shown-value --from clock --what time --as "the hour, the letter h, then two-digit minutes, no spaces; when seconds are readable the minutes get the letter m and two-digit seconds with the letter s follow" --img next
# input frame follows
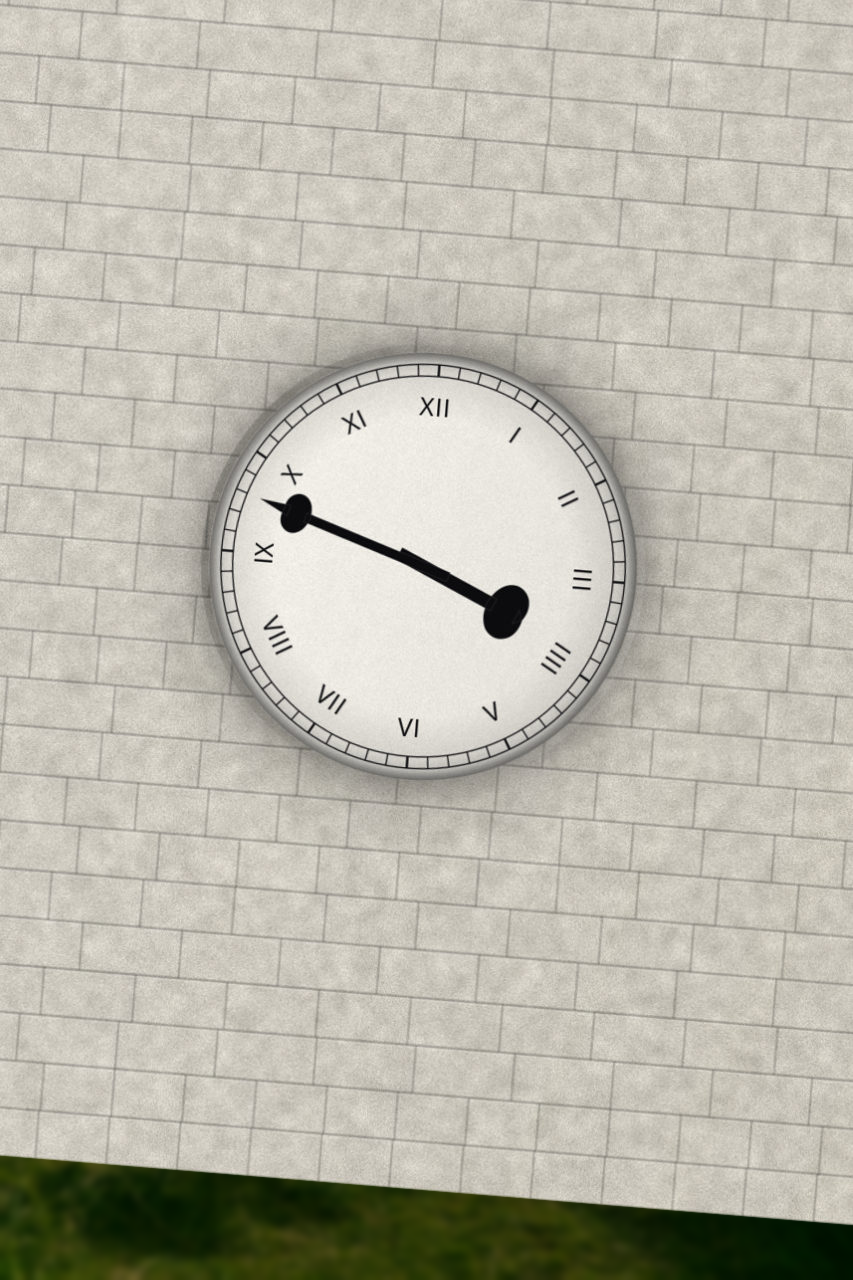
3h48
